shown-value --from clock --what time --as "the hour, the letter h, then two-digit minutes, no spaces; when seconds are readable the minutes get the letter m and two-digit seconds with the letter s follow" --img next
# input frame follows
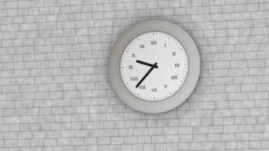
9h37
